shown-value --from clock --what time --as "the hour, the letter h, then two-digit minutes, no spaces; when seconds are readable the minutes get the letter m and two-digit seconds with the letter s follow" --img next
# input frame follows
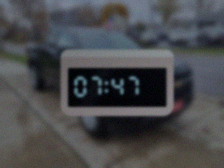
7h47
